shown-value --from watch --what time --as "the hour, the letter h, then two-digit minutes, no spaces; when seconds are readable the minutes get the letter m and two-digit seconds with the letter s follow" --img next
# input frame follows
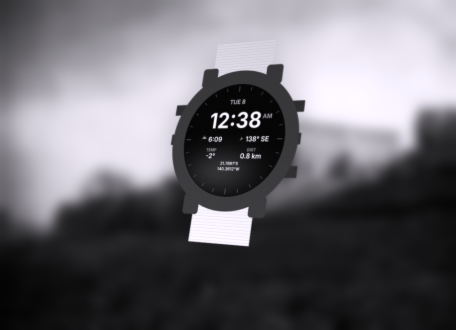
12h38
